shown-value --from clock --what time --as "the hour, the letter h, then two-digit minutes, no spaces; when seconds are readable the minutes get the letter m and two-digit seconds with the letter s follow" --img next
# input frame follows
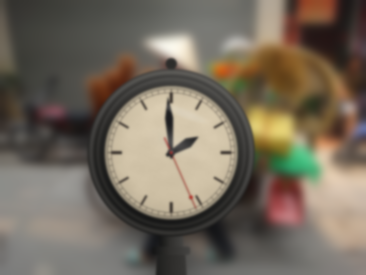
1h59m26s
